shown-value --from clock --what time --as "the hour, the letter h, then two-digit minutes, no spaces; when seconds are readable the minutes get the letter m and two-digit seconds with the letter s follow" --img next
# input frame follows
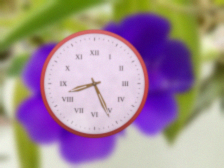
8h26
